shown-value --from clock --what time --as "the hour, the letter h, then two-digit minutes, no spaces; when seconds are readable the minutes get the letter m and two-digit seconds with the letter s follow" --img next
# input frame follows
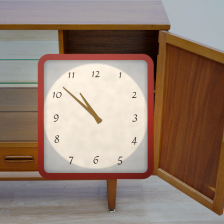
10h52
